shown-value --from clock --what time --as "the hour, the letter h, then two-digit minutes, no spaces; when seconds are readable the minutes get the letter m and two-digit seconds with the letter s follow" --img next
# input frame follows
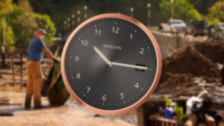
10h15
